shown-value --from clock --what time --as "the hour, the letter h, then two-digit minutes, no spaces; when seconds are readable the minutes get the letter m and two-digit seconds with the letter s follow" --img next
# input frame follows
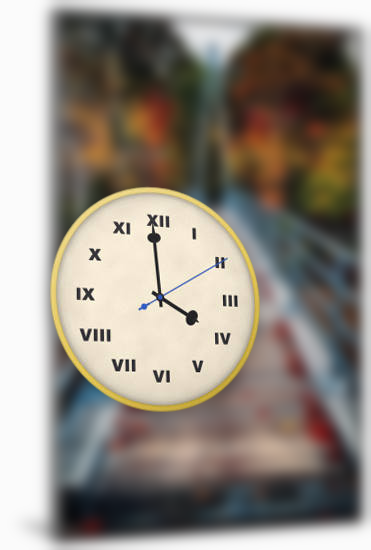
3h59m10s
